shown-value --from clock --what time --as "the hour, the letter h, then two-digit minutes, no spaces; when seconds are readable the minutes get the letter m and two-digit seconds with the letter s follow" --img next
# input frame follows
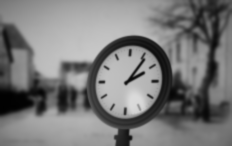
2h06
